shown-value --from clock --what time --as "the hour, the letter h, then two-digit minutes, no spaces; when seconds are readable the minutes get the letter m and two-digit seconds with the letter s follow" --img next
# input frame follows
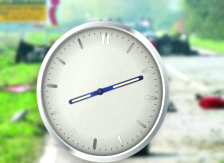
8h11
